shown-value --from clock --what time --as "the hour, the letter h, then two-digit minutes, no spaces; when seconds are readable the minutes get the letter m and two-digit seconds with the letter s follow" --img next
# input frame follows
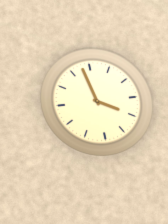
3h58
